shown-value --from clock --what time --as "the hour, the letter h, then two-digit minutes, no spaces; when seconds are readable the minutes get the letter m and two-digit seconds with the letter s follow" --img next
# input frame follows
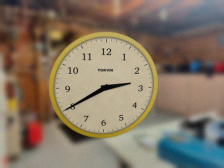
2h40
